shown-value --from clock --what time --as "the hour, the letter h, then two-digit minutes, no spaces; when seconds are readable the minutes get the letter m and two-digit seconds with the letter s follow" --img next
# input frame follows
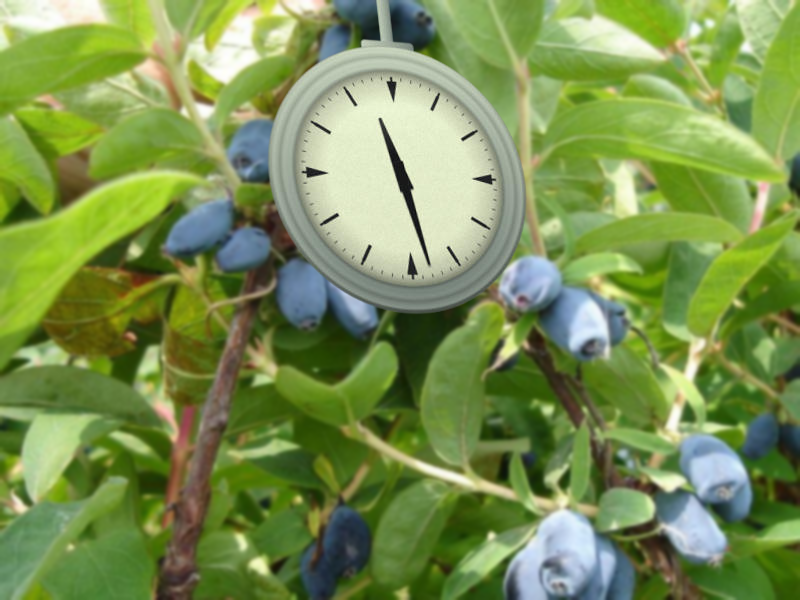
11h28
